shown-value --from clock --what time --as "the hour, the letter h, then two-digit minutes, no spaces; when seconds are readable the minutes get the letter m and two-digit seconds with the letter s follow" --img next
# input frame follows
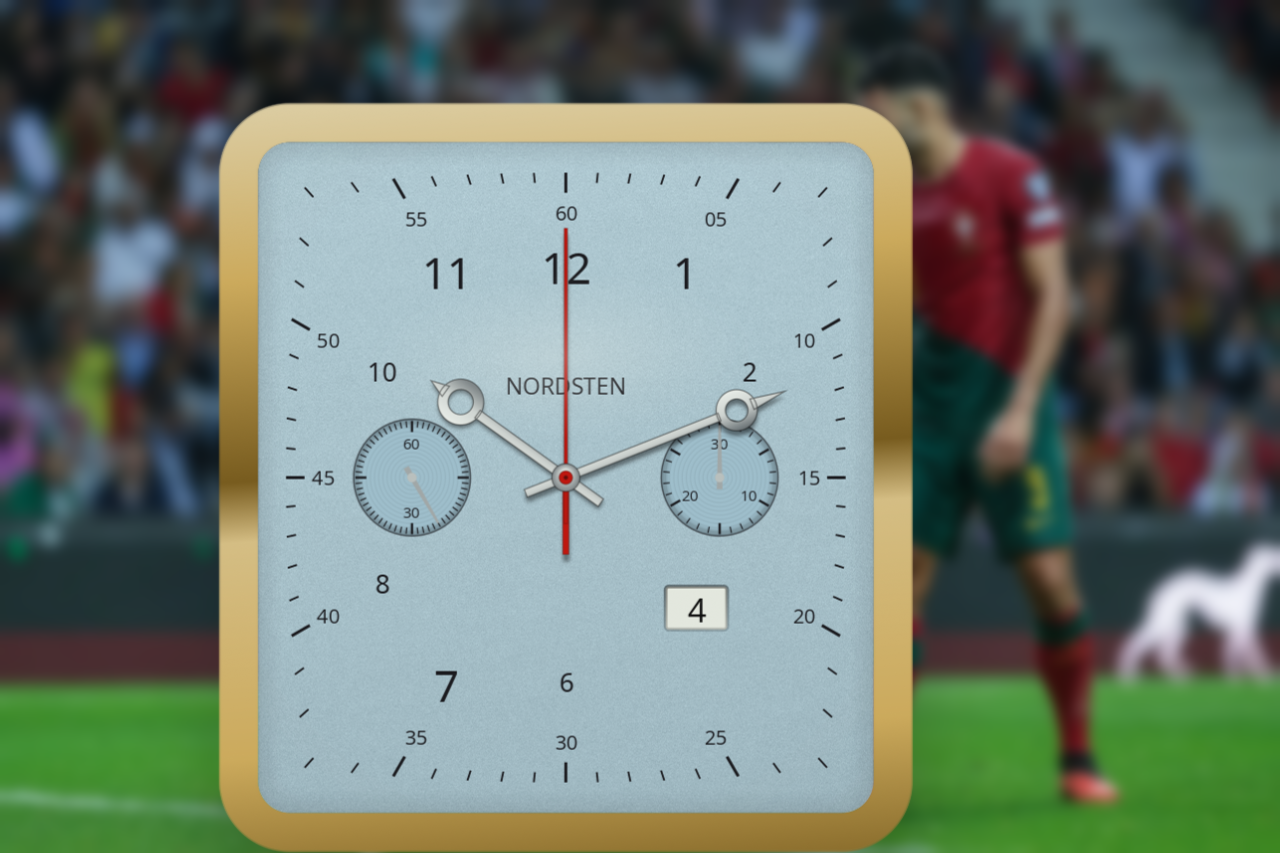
10h11m25s
